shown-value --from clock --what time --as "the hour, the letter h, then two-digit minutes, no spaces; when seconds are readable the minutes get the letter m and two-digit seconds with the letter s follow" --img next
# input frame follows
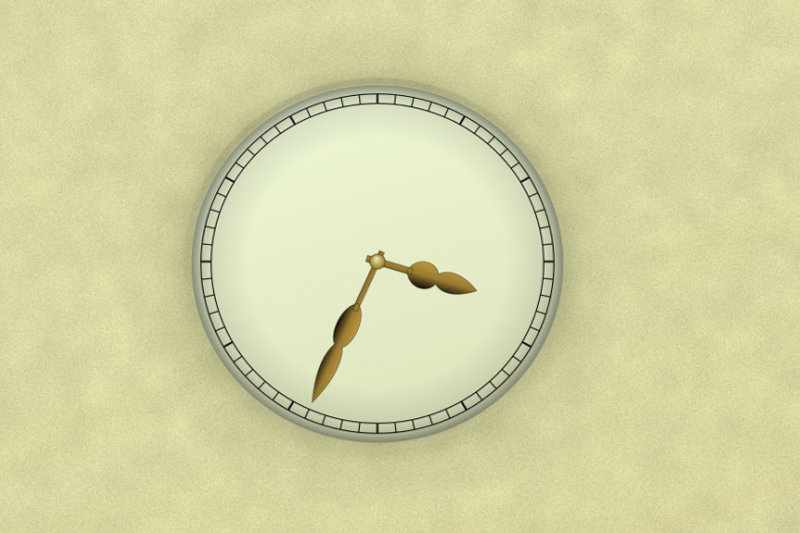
3h34
